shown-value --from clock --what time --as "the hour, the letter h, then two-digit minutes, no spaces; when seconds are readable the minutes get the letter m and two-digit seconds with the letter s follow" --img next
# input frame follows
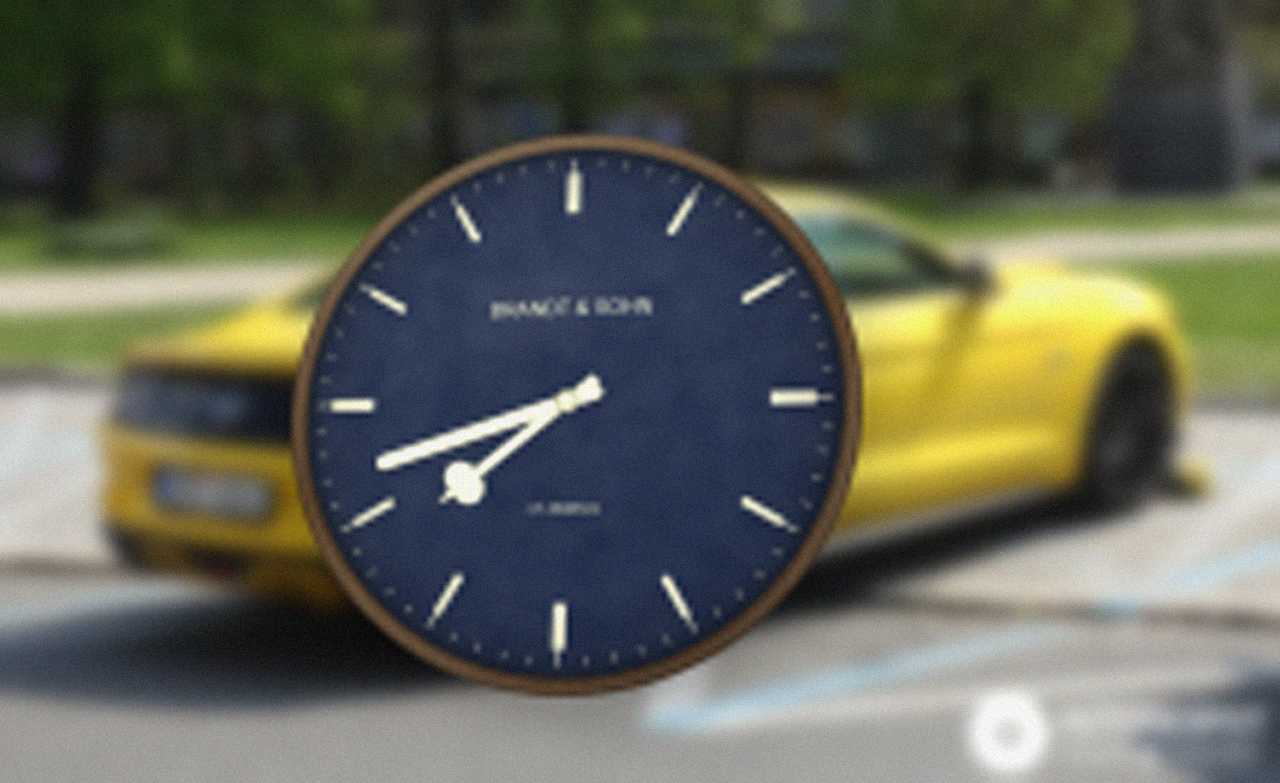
7h42
